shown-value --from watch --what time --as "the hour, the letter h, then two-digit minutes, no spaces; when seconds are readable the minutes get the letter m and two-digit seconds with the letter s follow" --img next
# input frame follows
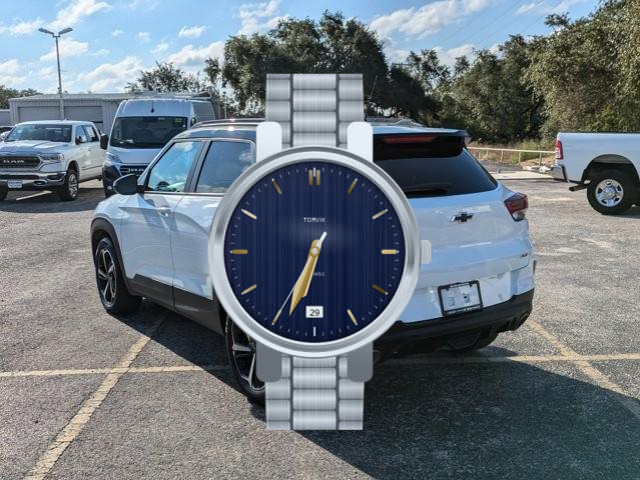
6h33m35s
